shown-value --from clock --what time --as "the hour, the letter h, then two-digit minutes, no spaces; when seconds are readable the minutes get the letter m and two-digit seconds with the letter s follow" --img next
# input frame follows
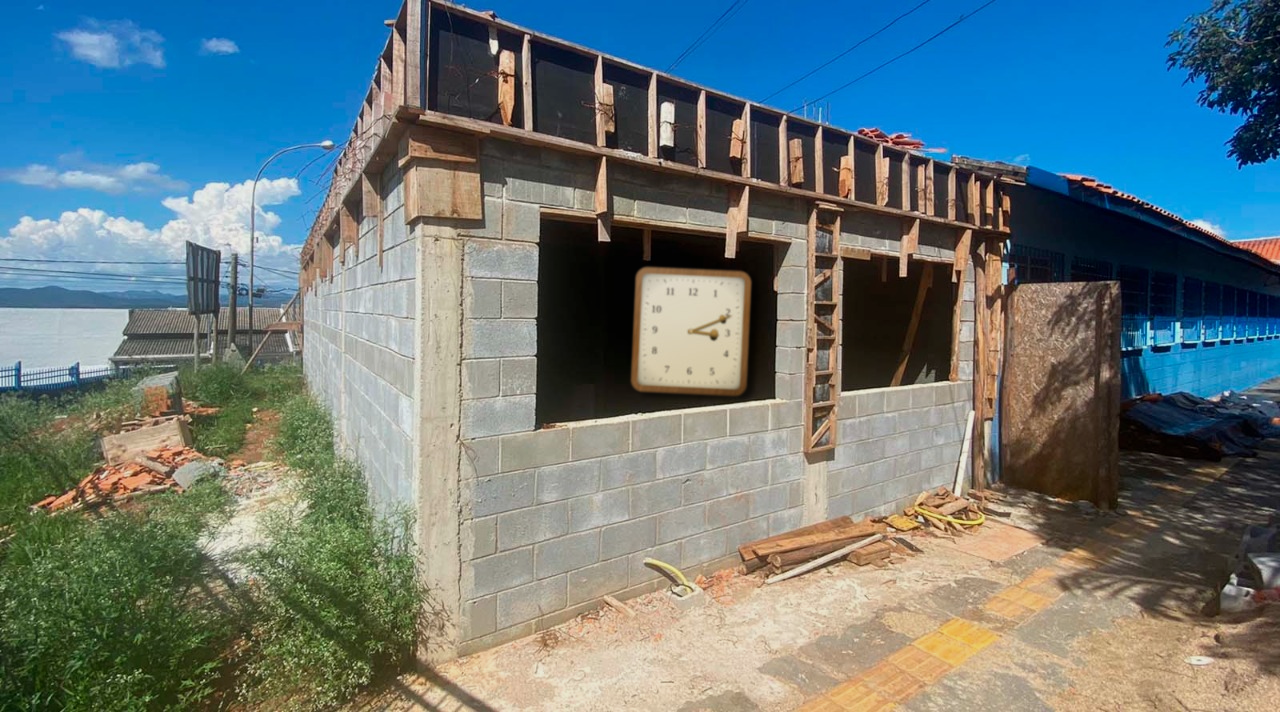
3h11
